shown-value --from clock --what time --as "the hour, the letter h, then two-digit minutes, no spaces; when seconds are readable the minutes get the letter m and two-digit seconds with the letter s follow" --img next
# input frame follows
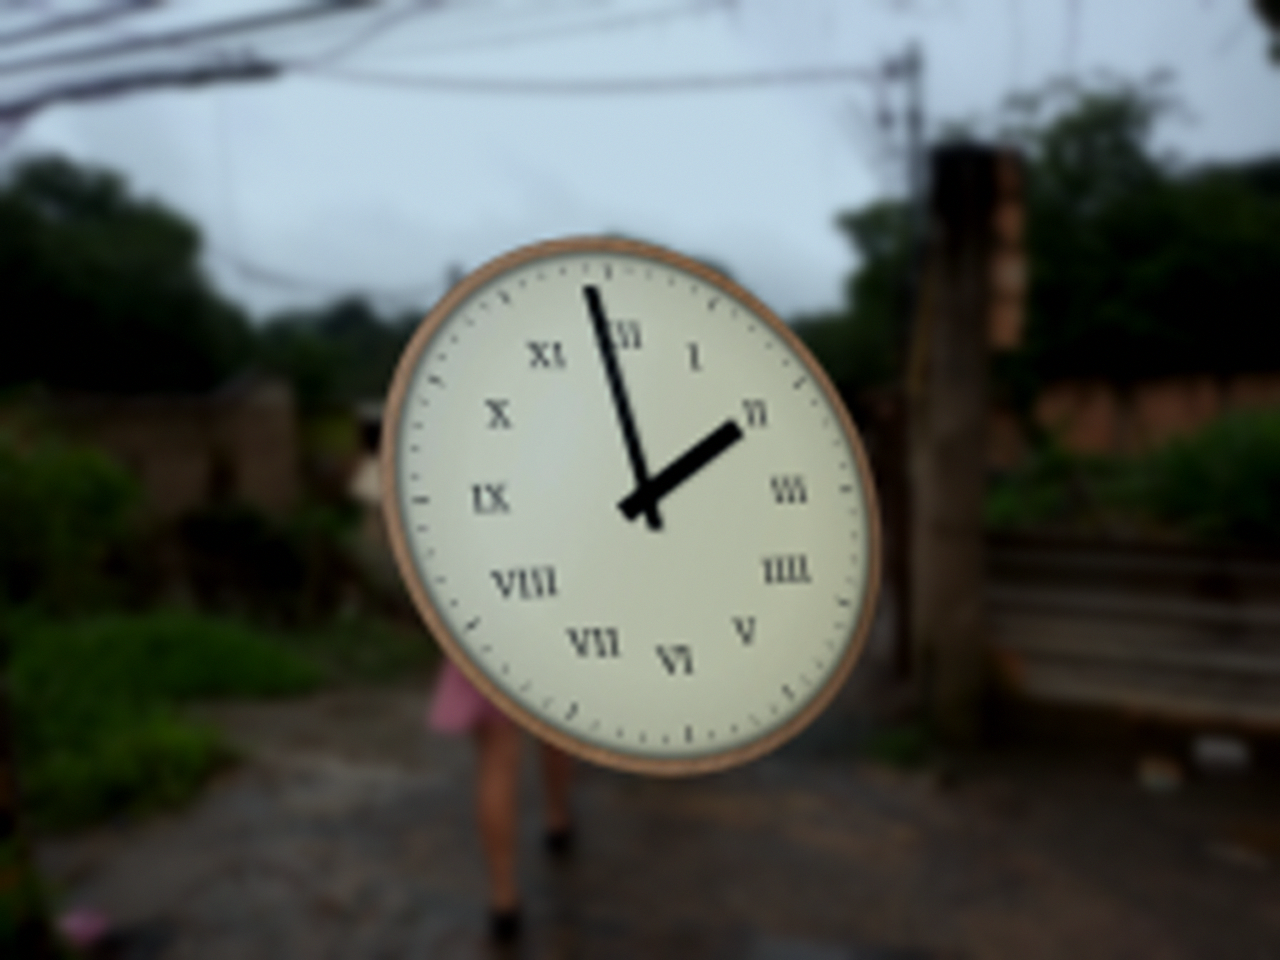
1h59
